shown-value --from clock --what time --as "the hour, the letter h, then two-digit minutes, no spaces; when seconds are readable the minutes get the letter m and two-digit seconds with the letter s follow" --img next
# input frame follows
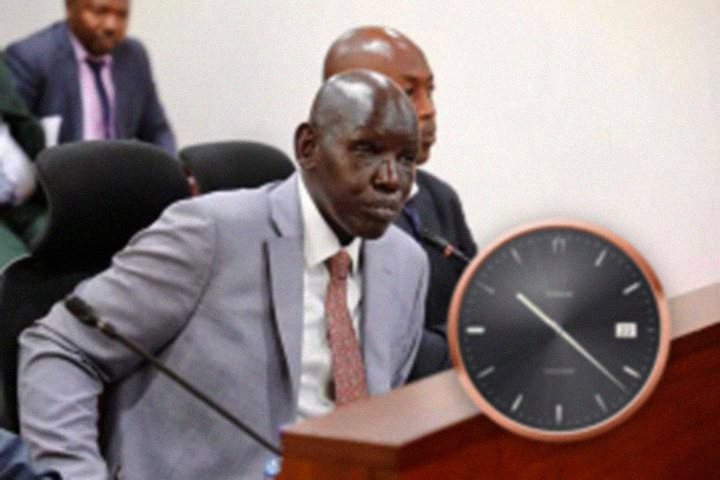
10h22
